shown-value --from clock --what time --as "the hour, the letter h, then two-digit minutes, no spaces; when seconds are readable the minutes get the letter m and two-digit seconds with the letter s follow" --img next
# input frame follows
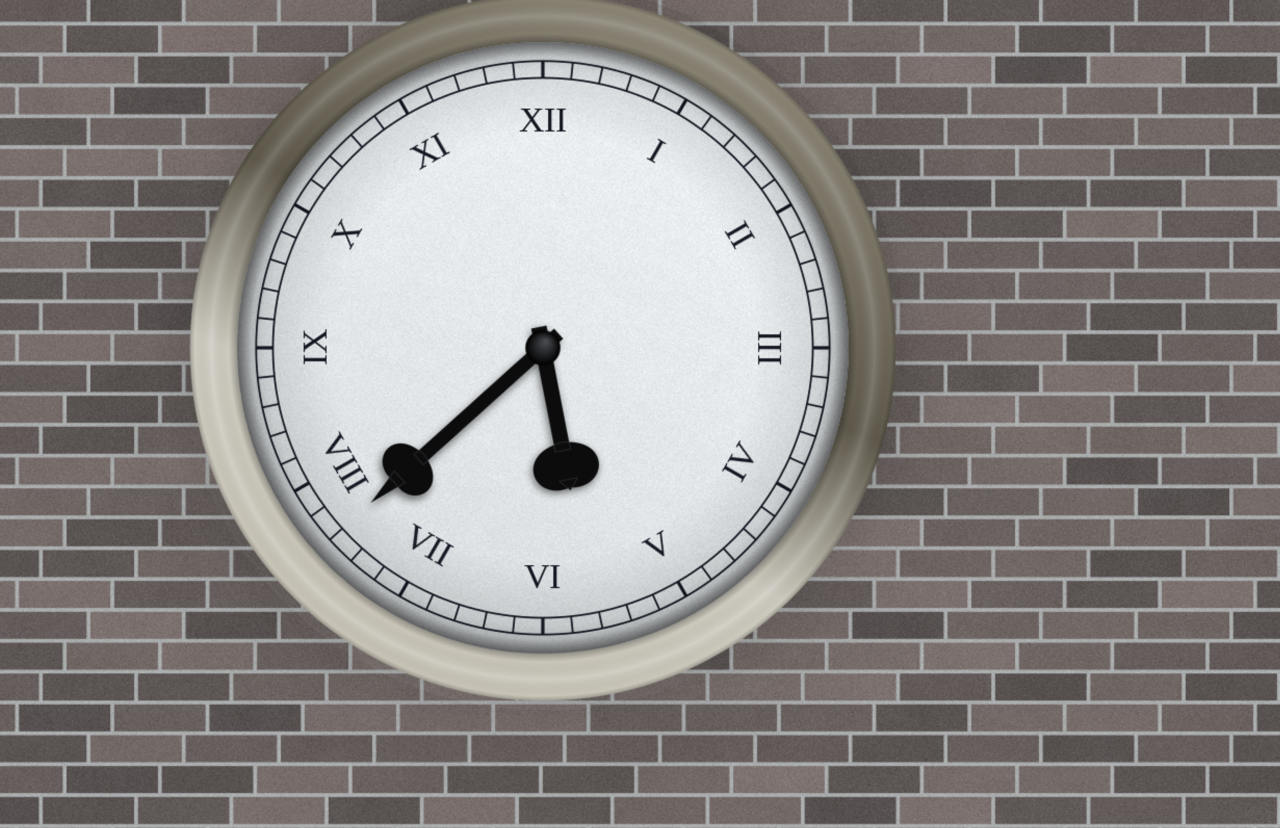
5h38
